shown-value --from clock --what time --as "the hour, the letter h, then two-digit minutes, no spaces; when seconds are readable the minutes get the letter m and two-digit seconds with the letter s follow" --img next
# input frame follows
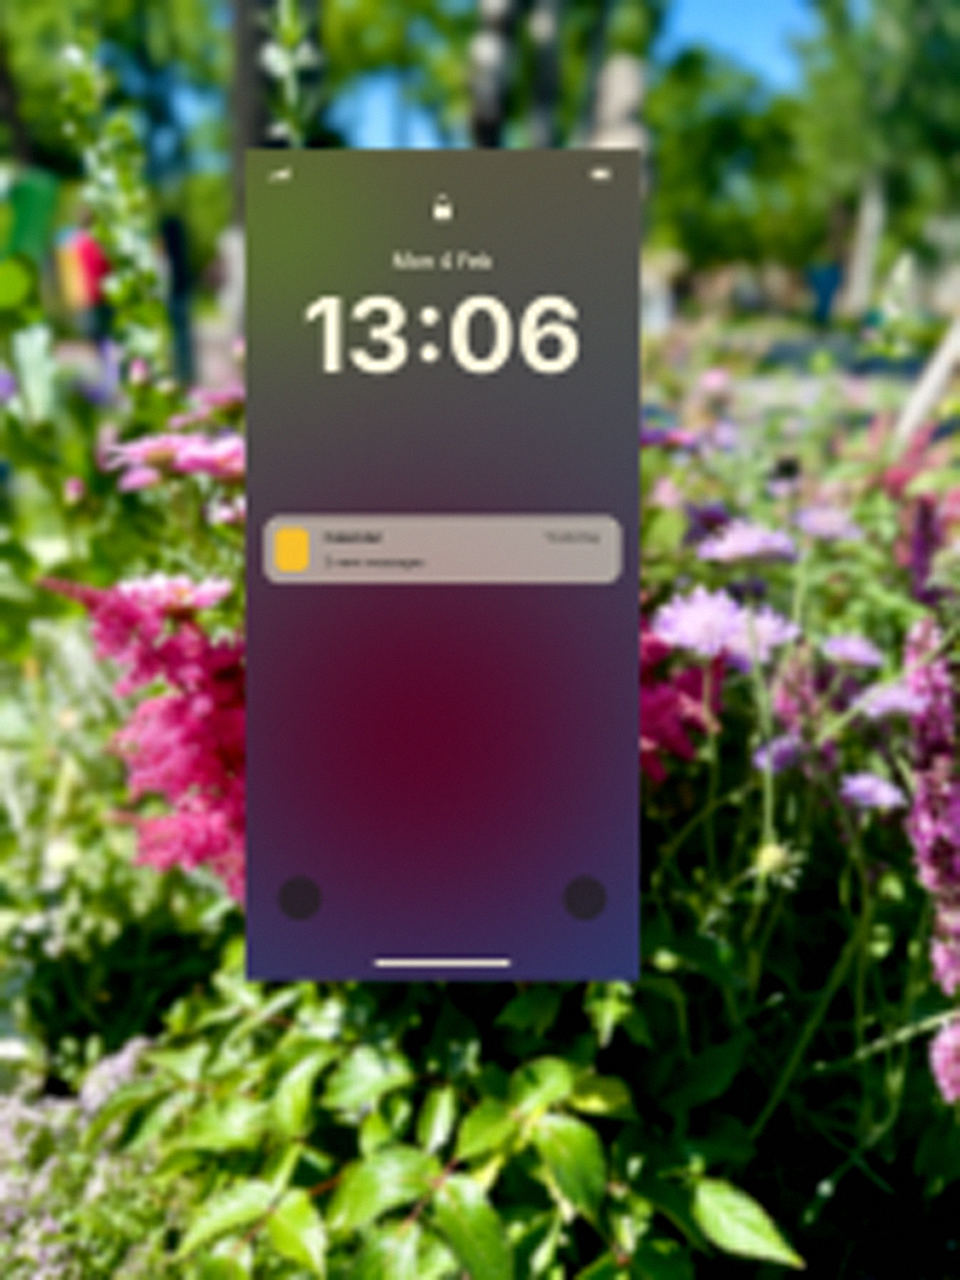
13h06
